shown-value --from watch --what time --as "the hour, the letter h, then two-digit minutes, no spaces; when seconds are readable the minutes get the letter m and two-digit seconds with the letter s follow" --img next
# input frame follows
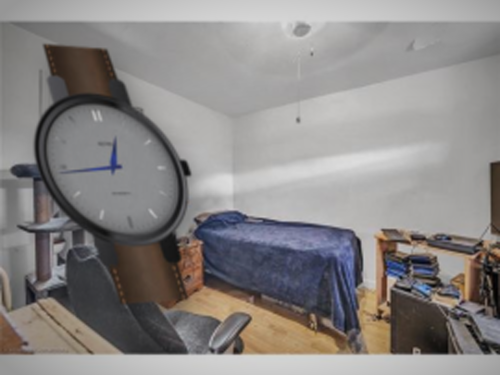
12h44
